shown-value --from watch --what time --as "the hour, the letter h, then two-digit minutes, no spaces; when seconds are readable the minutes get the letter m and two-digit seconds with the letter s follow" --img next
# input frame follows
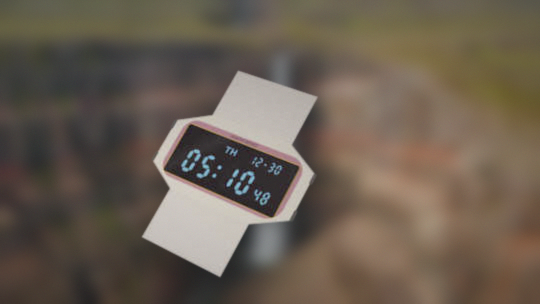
5h10m48s
